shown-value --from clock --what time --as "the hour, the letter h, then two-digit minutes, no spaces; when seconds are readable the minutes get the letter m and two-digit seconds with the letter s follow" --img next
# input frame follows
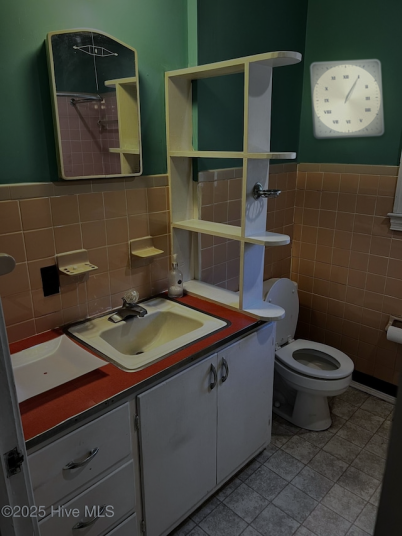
1h05
